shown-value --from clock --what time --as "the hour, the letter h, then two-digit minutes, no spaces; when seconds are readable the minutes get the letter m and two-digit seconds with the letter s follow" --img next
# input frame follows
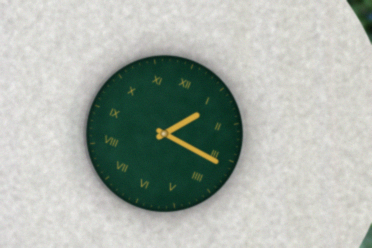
1h16
